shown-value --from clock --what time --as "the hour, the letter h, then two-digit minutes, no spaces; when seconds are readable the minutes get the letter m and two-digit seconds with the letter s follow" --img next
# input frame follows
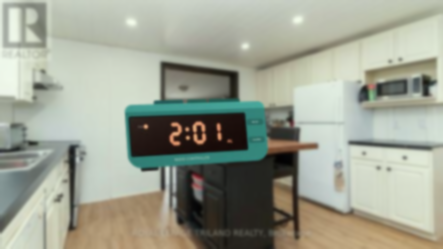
2h01
